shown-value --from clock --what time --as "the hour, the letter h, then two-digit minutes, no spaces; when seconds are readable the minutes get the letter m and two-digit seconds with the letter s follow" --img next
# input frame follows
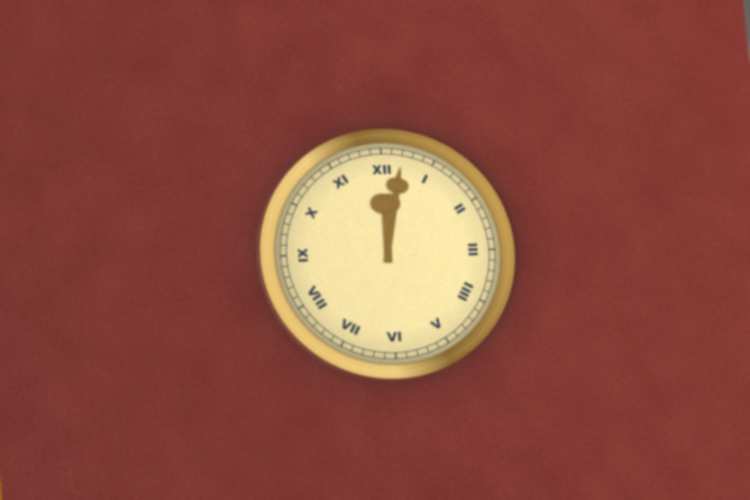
12h02
